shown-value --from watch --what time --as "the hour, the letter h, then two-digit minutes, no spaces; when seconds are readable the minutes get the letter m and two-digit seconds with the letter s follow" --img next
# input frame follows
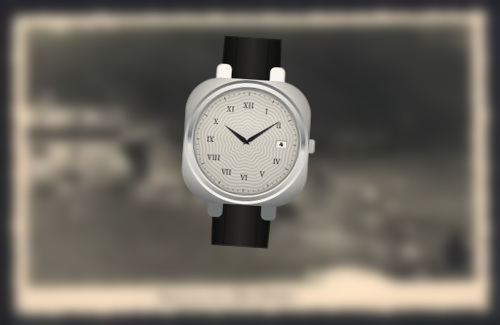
10h09
